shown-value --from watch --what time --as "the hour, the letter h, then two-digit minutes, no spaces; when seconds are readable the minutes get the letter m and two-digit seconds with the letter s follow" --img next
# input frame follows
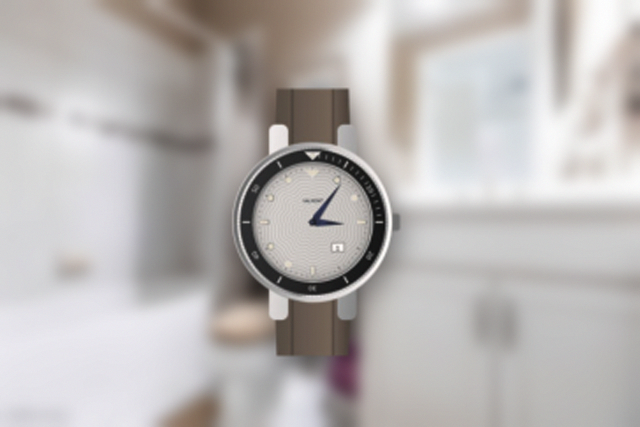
3h06
